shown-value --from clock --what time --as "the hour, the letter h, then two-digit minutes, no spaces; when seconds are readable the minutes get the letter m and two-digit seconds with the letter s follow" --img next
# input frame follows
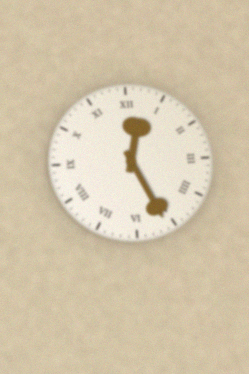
12h26
